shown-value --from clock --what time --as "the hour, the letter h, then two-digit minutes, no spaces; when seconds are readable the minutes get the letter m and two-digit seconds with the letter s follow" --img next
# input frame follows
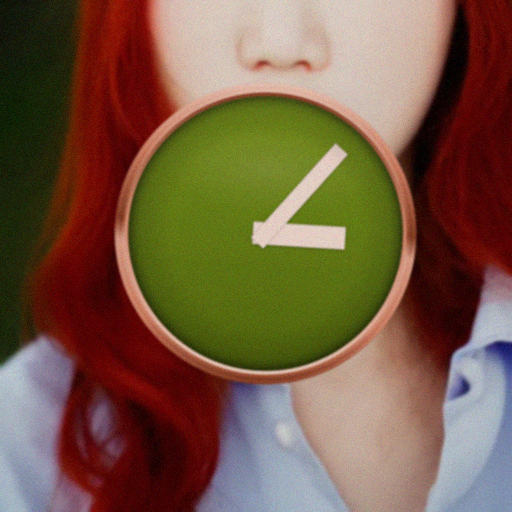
3h07
